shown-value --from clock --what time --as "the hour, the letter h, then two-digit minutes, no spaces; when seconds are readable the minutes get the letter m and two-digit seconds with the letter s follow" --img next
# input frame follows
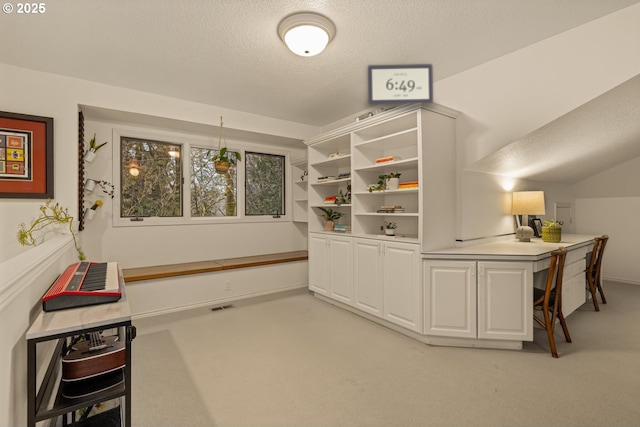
6h49
